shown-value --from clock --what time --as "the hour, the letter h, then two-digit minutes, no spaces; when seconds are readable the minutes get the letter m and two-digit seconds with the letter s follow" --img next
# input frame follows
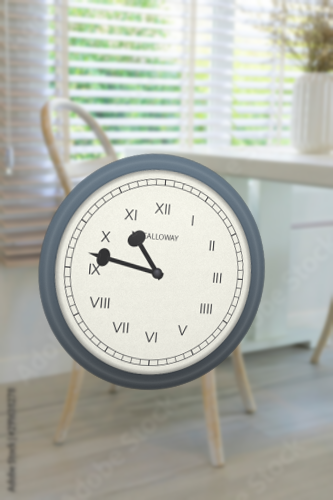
10h47
